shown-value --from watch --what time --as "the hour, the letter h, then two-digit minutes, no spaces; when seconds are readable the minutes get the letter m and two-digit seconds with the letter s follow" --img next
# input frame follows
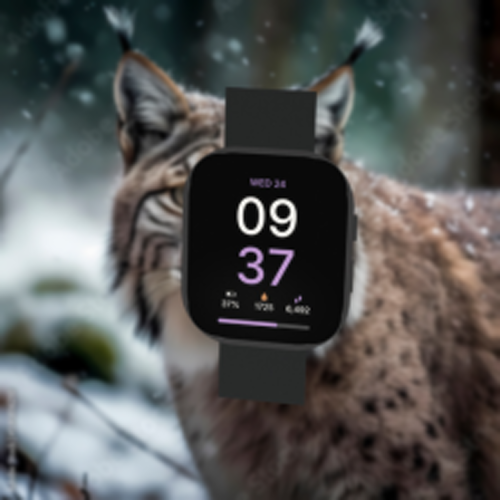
9h37
